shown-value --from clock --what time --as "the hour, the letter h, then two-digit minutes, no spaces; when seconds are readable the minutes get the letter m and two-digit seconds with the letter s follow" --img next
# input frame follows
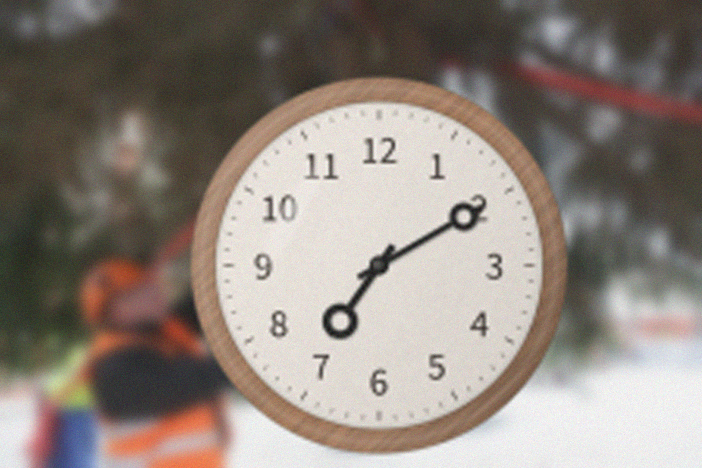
7h10
